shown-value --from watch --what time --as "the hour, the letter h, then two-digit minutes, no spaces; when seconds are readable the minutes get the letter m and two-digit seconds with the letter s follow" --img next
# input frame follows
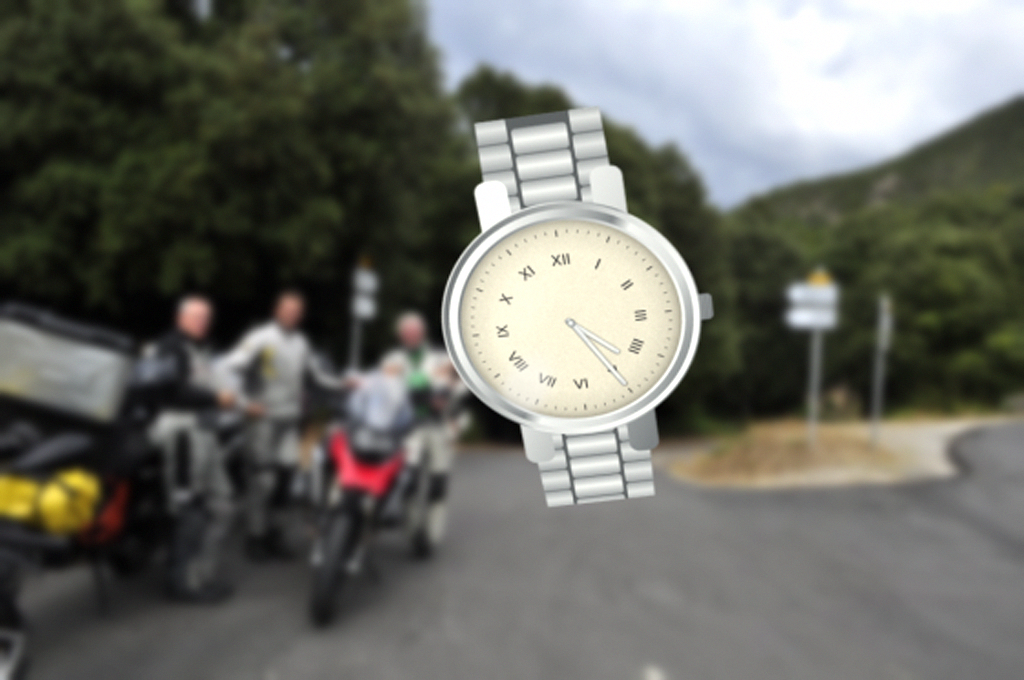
4h25
